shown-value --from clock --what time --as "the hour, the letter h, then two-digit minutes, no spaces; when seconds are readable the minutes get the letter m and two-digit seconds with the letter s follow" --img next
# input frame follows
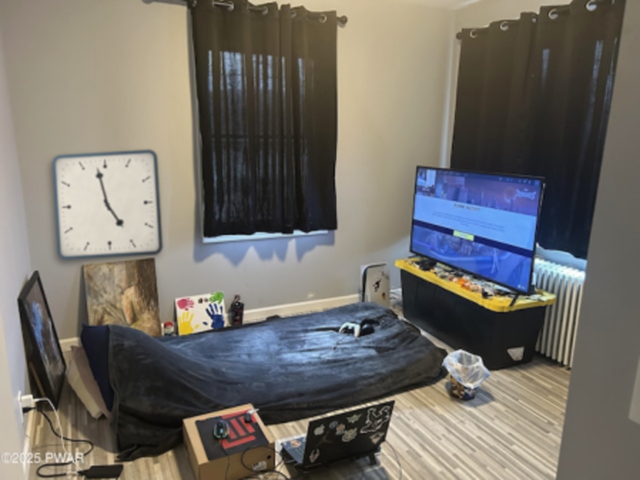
4h58
